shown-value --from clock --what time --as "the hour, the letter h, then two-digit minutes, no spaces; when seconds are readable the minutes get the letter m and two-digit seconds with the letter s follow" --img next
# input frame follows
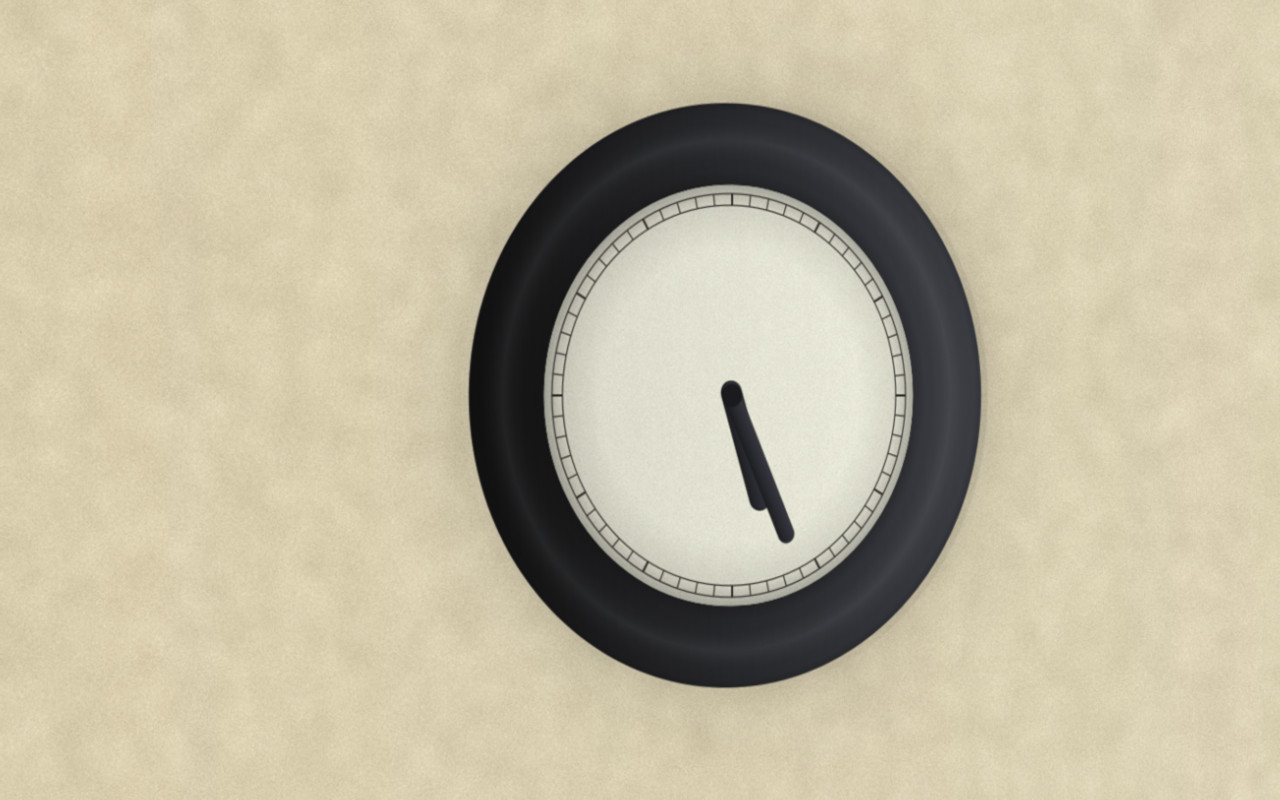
5h26
